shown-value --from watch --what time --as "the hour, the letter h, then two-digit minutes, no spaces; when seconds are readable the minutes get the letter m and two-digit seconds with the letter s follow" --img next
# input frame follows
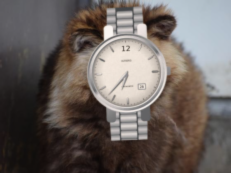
6h37
